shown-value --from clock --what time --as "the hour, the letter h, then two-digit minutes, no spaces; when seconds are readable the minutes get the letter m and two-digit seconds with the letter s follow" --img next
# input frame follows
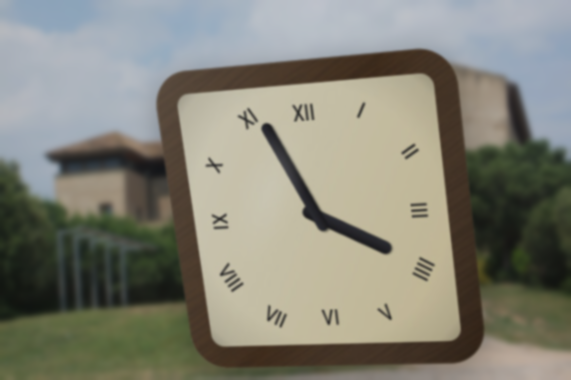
3h56
